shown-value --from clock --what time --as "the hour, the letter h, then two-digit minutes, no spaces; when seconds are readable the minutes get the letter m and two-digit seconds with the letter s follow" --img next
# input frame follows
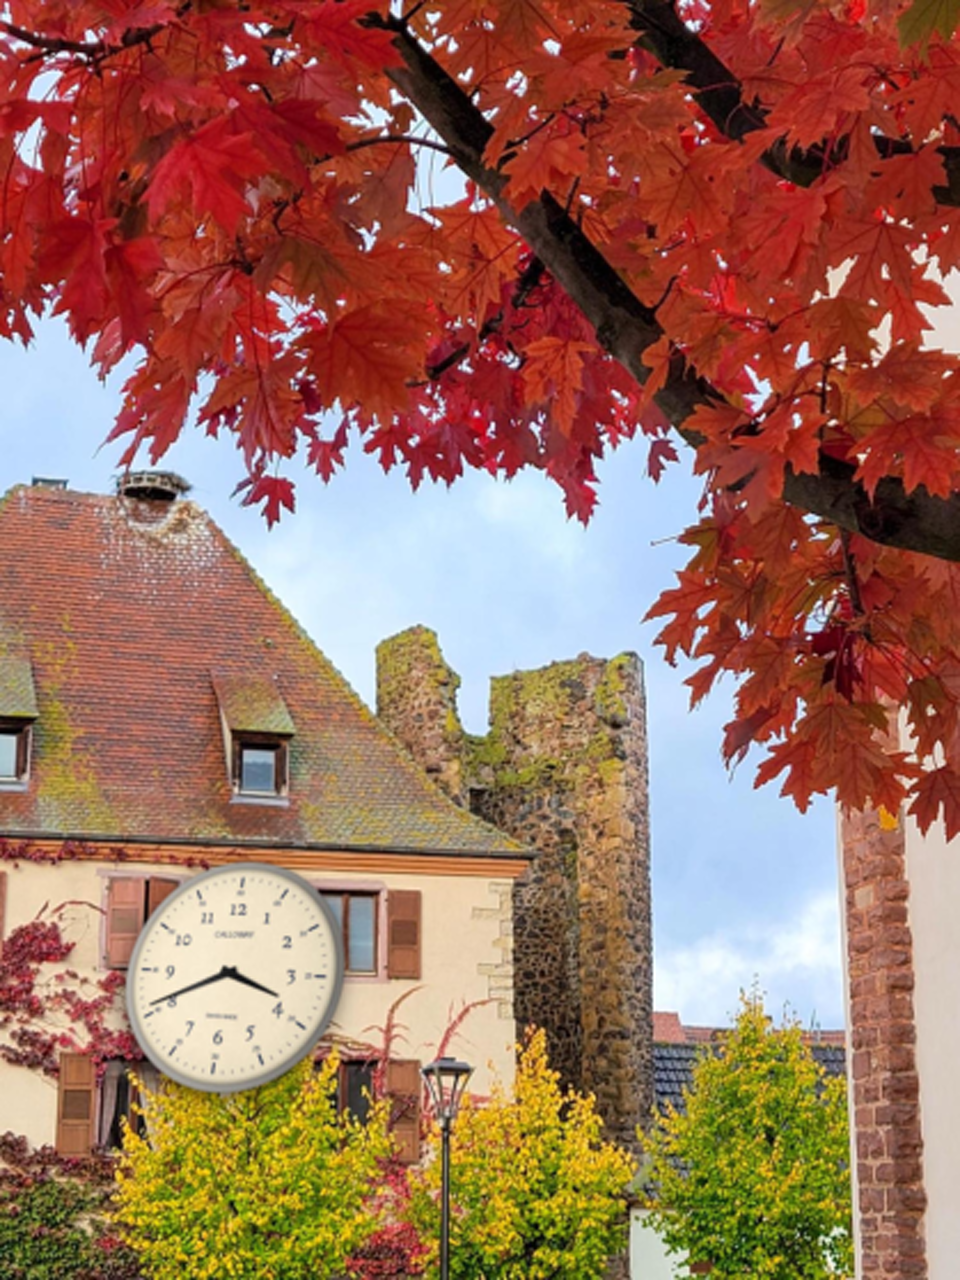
3h41
